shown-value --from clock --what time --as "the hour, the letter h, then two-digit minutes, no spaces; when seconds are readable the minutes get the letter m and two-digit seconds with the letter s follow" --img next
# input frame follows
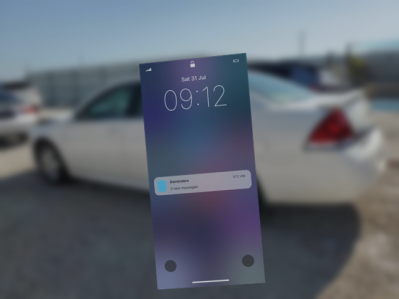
9h12
